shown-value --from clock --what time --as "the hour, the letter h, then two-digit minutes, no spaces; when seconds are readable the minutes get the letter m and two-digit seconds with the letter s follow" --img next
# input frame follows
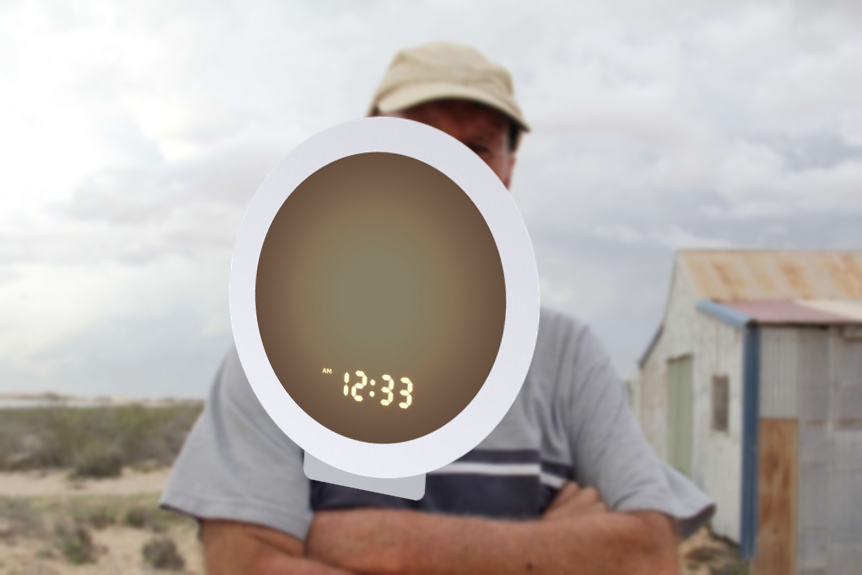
12h33
